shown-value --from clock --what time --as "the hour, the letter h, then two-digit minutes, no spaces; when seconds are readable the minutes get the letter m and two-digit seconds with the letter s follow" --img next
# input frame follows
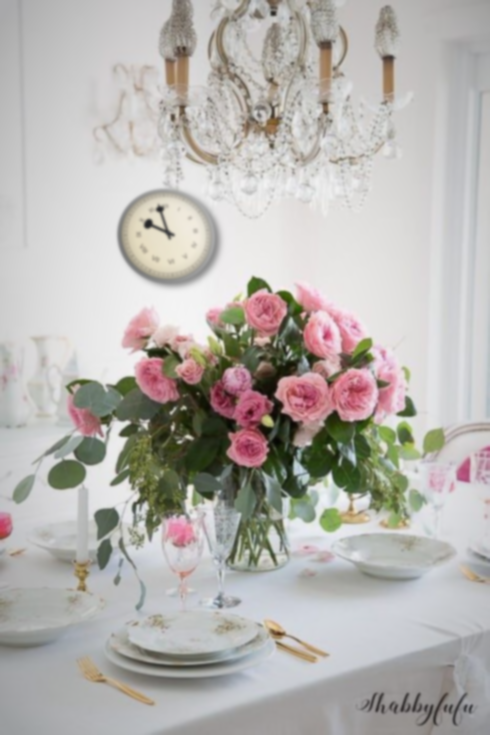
9h58
